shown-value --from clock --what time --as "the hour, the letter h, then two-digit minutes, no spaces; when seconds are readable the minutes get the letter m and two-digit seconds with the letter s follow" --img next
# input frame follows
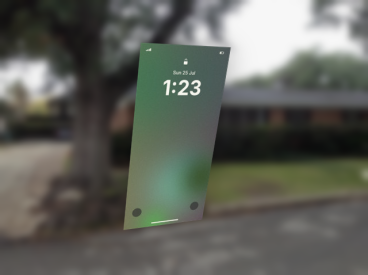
1h23
